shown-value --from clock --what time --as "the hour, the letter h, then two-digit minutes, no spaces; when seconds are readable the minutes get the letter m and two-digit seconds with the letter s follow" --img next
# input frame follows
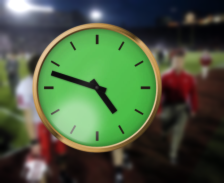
4h48
